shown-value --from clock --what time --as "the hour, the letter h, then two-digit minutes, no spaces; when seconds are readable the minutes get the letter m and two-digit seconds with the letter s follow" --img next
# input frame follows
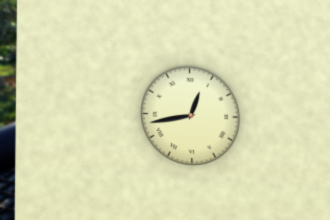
12h43
